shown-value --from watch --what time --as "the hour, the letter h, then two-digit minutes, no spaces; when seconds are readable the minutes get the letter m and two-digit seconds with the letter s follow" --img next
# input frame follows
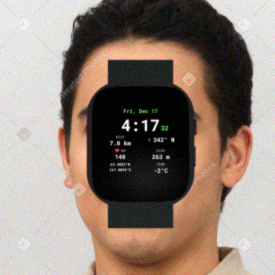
4h17
